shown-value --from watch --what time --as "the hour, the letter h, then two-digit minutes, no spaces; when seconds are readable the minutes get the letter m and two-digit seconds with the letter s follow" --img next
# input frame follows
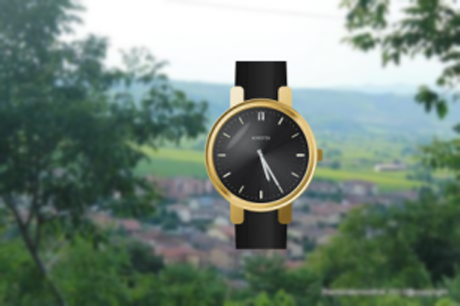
5h25
